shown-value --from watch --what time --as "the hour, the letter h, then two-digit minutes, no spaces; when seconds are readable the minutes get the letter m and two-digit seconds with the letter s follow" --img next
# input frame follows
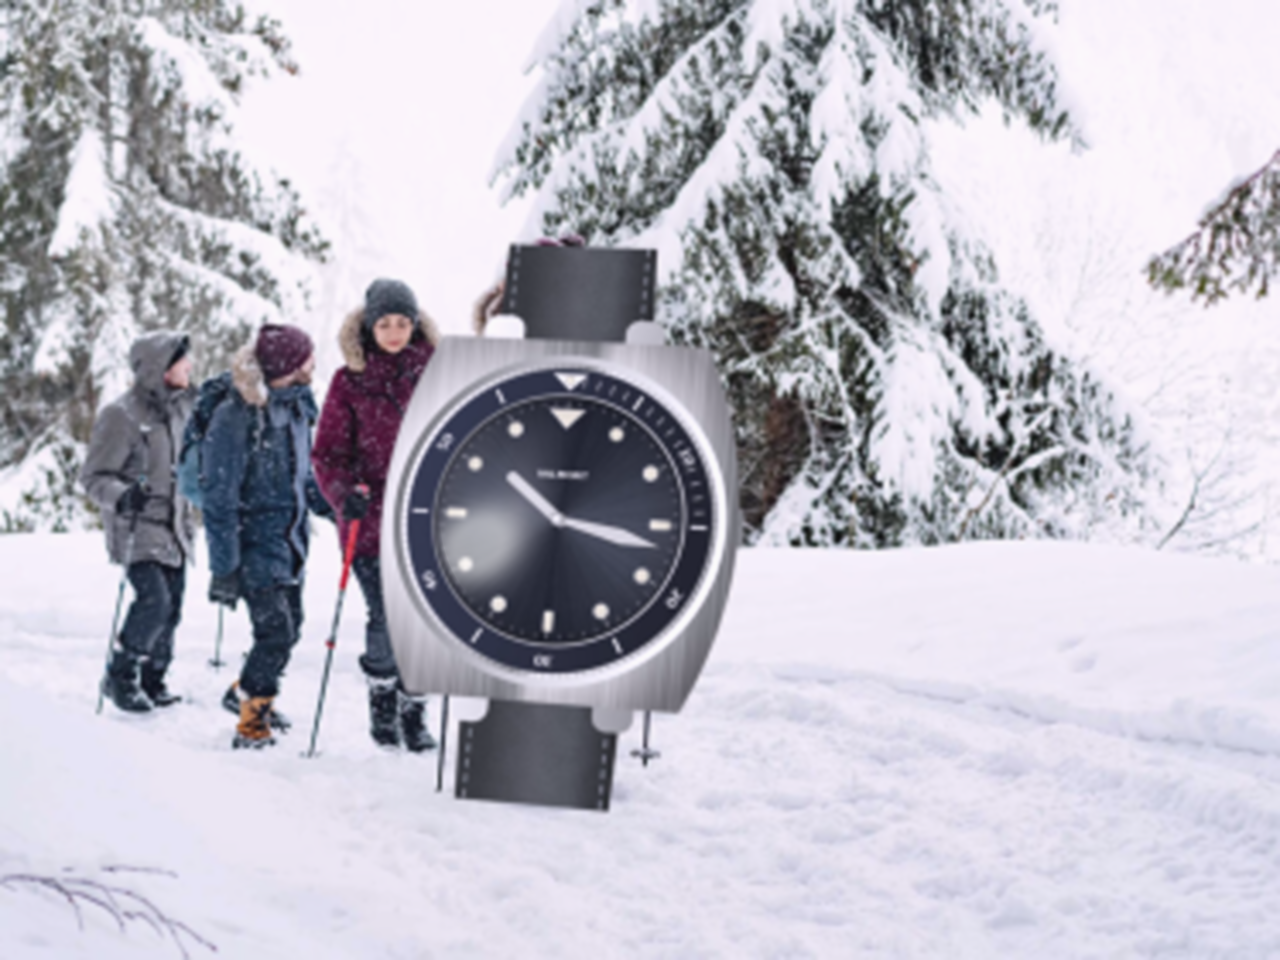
10h17
